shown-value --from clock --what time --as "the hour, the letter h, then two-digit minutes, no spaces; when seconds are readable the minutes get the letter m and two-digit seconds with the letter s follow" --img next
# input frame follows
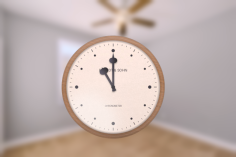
11h00
